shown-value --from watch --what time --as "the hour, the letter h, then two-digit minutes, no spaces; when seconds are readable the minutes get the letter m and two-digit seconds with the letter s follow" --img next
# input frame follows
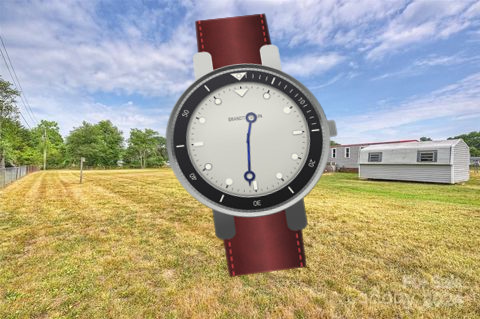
12h31
